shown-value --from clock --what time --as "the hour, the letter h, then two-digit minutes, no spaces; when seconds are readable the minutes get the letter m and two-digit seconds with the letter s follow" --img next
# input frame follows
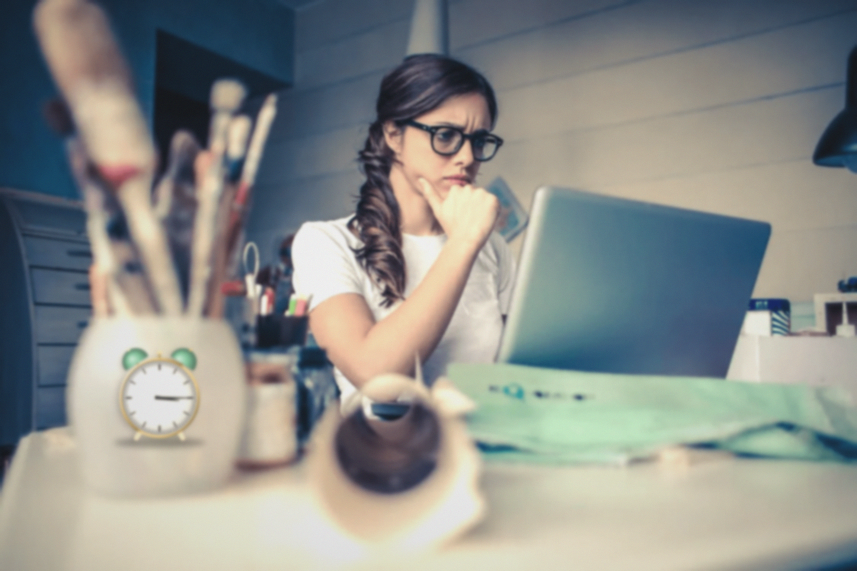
3h15
